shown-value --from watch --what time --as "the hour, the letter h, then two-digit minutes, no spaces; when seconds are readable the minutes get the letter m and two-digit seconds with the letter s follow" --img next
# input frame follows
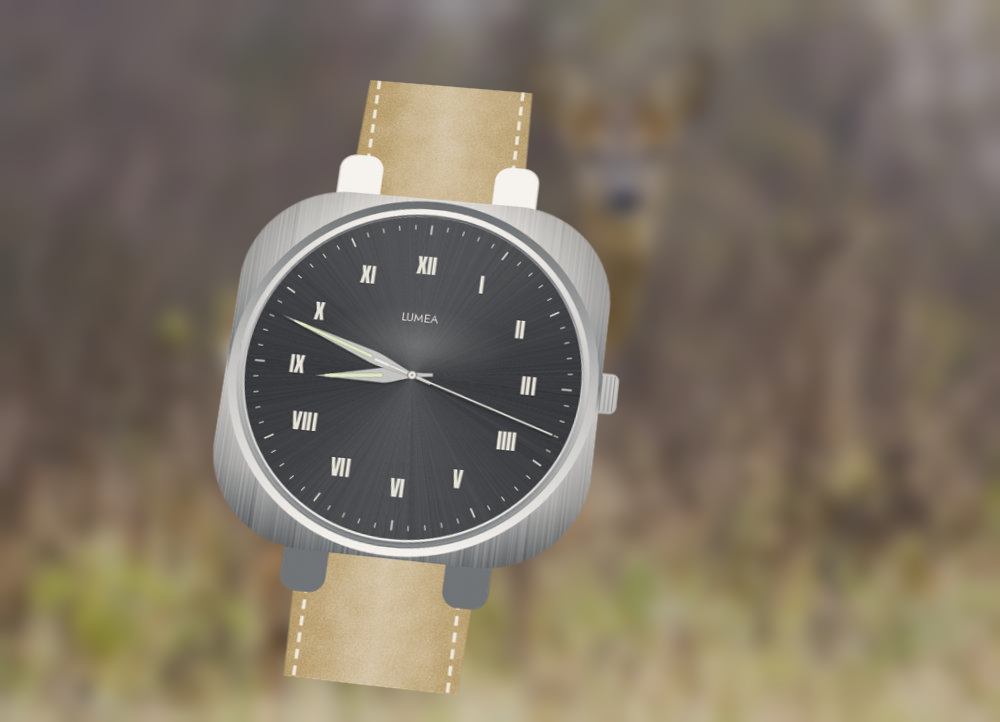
8h48m18s
